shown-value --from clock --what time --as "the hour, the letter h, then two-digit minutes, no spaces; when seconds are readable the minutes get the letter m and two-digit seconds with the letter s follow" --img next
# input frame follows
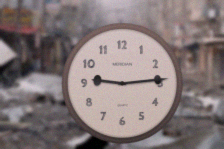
9h14
